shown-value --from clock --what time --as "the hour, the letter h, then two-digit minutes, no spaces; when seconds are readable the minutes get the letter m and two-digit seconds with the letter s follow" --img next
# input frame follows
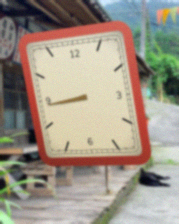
8h44
